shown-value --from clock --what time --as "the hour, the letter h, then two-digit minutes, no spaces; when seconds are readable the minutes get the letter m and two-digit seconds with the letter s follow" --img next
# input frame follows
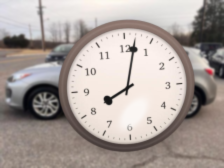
8h02
